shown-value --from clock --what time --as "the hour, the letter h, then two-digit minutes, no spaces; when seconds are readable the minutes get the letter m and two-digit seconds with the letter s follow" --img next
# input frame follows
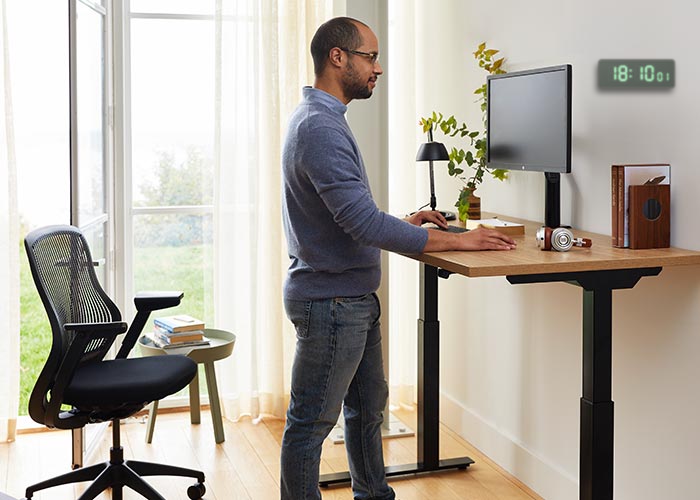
18h10
